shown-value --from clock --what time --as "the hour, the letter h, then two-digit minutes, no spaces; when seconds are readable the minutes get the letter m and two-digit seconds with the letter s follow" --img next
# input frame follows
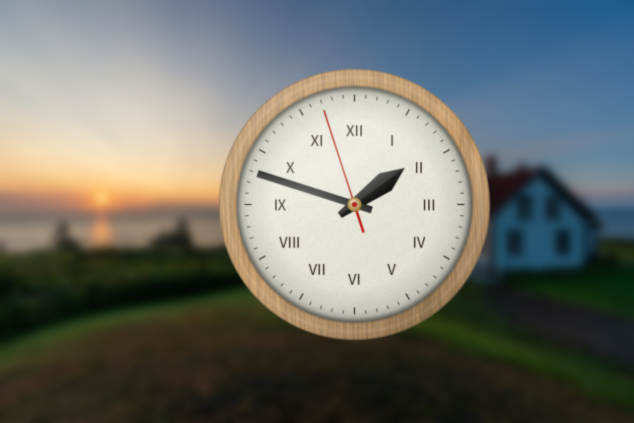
1h47m57s
